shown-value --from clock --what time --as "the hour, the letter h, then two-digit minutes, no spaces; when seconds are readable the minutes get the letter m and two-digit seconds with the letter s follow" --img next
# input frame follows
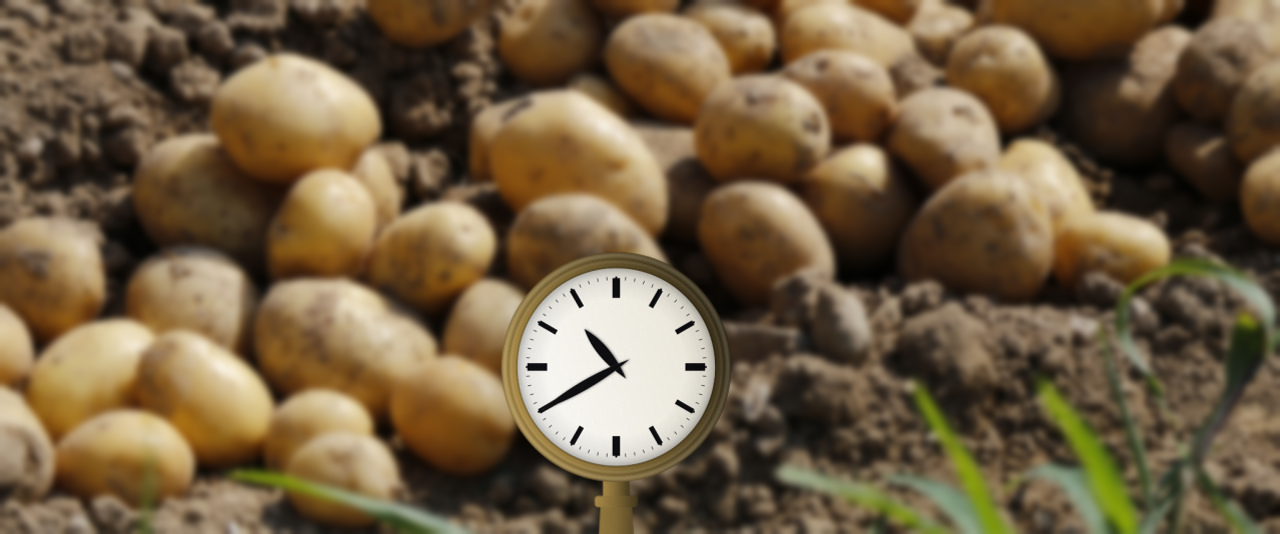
10h40
